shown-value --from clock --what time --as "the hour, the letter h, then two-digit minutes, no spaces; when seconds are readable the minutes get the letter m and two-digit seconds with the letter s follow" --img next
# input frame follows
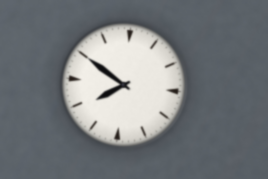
7h50
